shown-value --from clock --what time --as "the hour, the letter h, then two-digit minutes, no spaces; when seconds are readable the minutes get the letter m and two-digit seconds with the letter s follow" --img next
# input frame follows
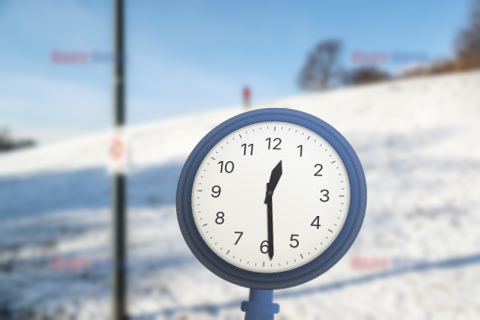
12h29
